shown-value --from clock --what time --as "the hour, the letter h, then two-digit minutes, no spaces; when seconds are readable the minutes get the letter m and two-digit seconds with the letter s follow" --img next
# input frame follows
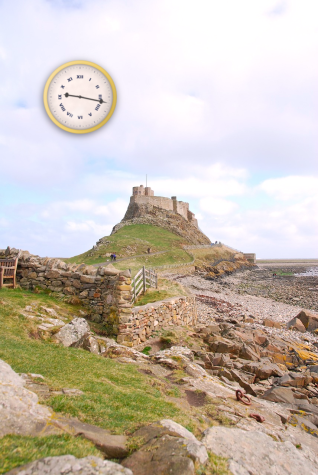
9h17
